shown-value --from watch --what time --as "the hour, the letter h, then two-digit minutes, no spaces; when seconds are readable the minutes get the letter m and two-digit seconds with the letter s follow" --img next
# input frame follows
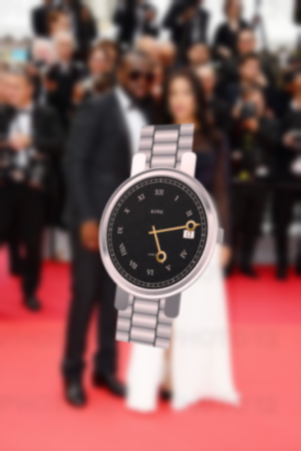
5h13
